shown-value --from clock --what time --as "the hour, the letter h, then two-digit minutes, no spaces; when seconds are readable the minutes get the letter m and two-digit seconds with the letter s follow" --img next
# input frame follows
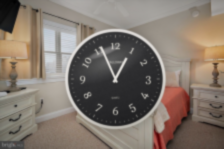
12h56
